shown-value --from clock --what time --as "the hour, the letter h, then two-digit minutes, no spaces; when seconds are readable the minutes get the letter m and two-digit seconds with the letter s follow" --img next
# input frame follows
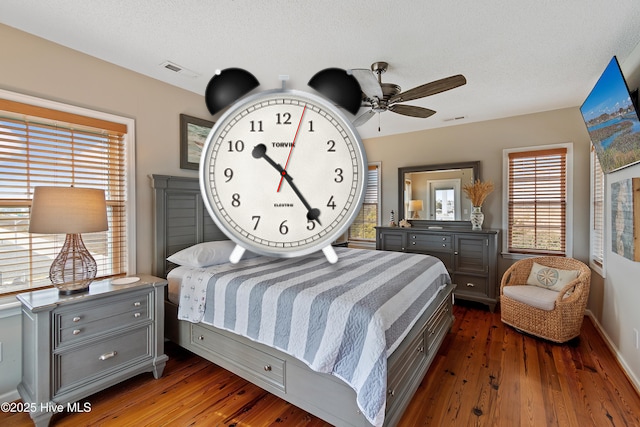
10h24m03s
